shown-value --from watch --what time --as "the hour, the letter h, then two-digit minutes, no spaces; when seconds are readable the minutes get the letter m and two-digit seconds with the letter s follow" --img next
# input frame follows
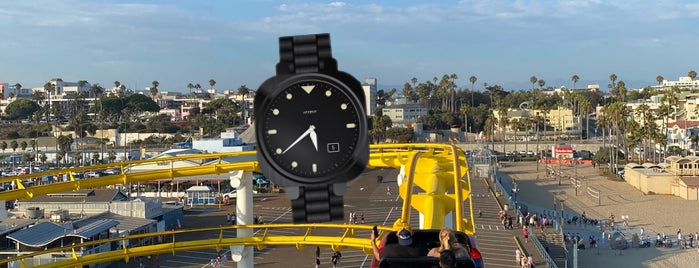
5h39
